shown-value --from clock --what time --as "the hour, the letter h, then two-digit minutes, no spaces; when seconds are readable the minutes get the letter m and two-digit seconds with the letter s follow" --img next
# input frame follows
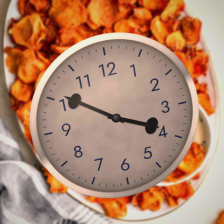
3h51
